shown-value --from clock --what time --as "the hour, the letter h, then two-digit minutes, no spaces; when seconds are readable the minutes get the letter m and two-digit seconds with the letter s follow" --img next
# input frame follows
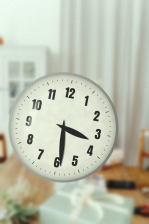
3h29
